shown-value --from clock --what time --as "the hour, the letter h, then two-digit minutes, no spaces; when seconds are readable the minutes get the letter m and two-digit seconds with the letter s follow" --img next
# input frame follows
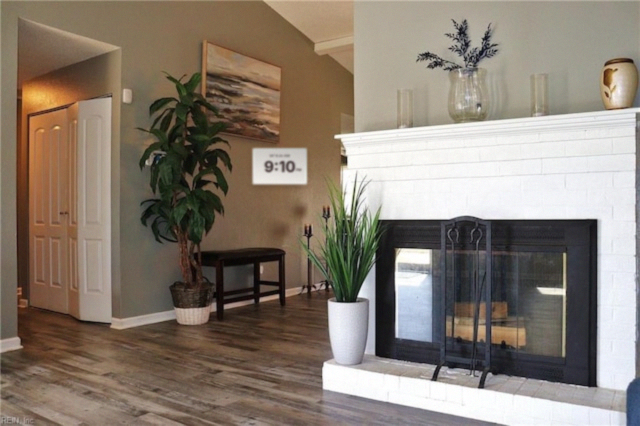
9h10
